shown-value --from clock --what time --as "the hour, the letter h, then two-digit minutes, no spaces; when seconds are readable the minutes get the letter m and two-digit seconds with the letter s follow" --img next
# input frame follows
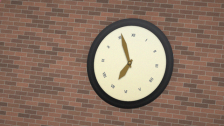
6h56
